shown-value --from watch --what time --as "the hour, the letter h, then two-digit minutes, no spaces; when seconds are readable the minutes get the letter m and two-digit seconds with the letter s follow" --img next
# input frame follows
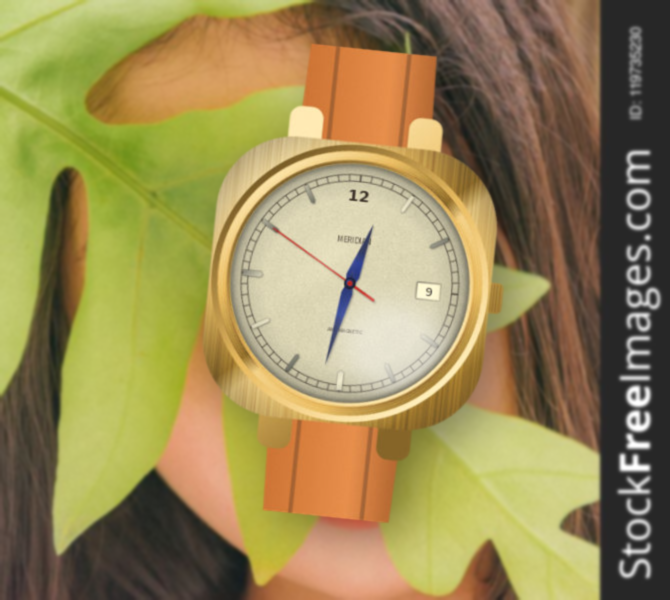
12h31m50s
